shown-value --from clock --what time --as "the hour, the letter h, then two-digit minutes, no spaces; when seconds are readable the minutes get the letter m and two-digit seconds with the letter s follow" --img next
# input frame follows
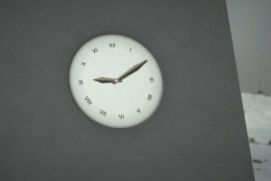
9h10
